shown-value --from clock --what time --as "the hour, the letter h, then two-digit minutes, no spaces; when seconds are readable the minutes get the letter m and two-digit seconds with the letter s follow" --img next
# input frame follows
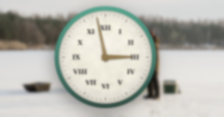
2h58
